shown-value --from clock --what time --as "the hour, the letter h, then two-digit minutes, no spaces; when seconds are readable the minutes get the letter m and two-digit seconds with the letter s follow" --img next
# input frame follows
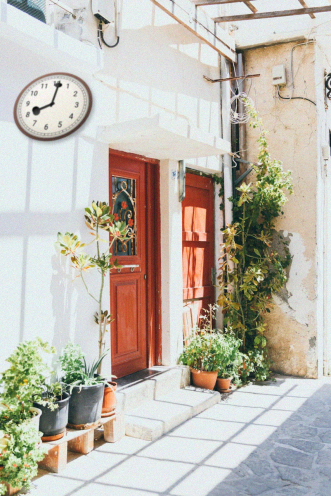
8h01
